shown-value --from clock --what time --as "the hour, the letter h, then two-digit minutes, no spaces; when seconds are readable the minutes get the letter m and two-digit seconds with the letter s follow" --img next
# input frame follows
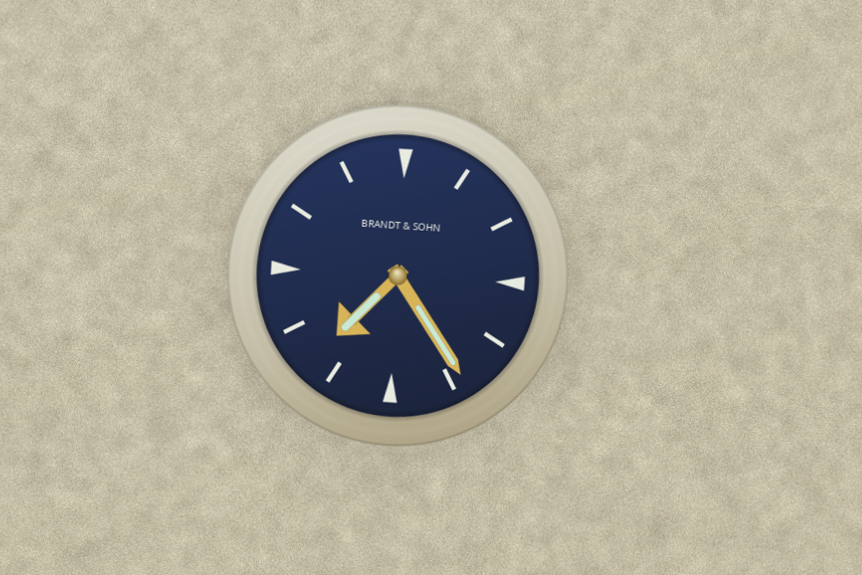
7h24
